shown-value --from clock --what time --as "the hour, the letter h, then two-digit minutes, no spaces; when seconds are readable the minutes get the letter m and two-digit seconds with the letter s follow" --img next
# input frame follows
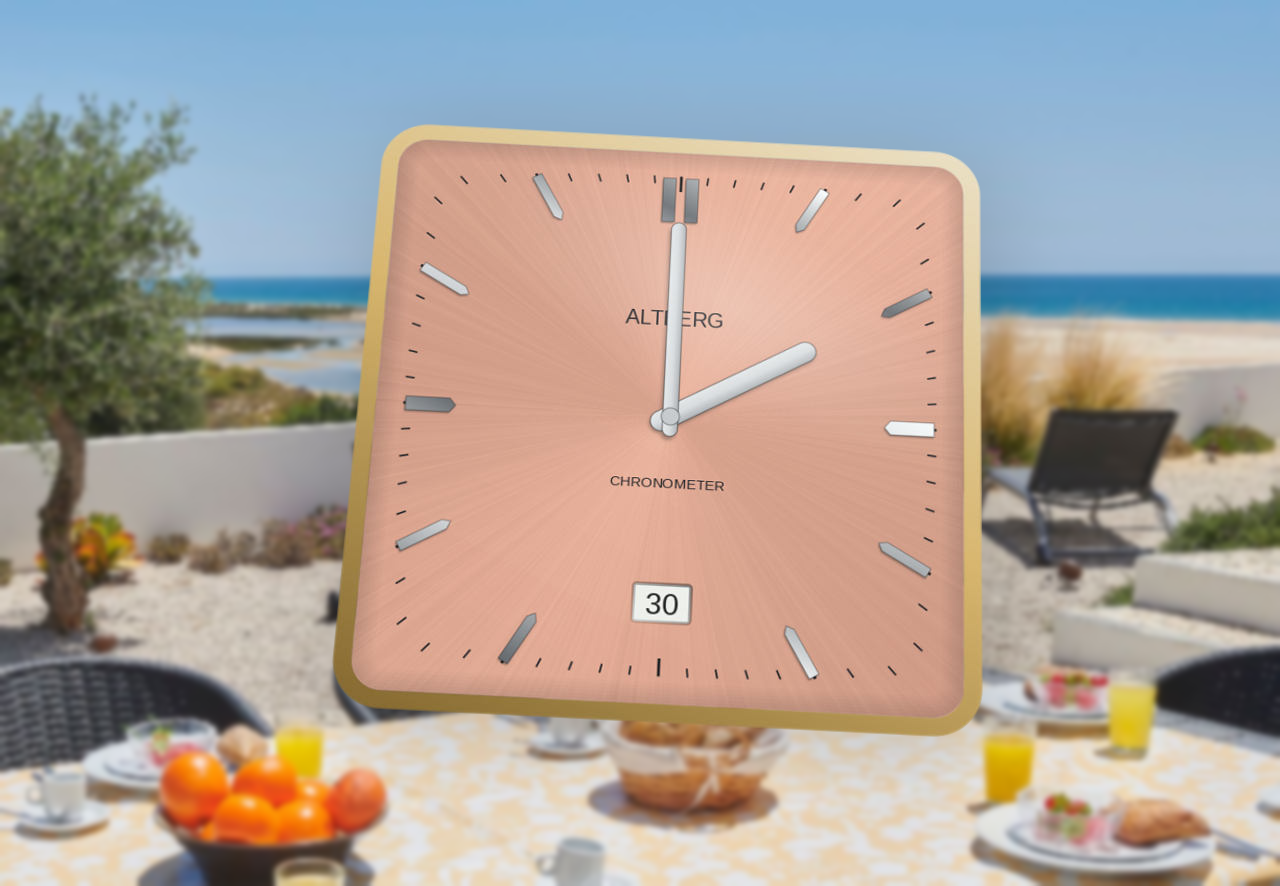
2h00
